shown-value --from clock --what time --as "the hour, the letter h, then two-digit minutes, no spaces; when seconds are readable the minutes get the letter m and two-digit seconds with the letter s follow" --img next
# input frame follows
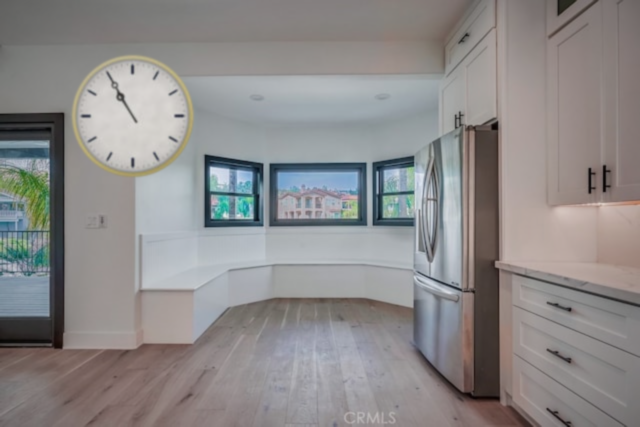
10h55
